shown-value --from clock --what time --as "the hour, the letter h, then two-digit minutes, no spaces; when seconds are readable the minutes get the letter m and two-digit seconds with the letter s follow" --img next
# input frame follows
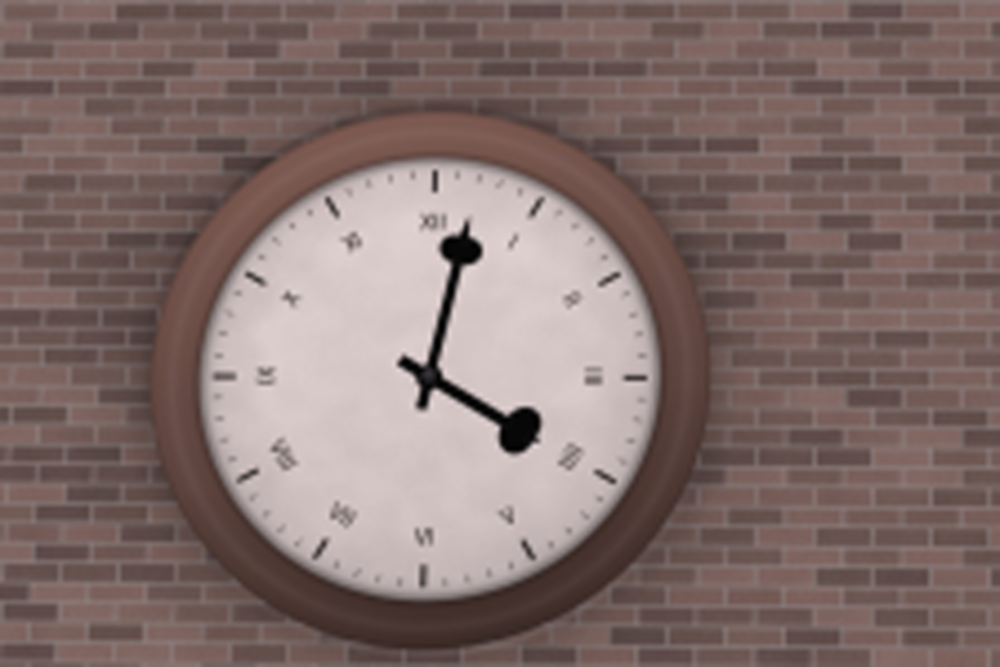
4h02
